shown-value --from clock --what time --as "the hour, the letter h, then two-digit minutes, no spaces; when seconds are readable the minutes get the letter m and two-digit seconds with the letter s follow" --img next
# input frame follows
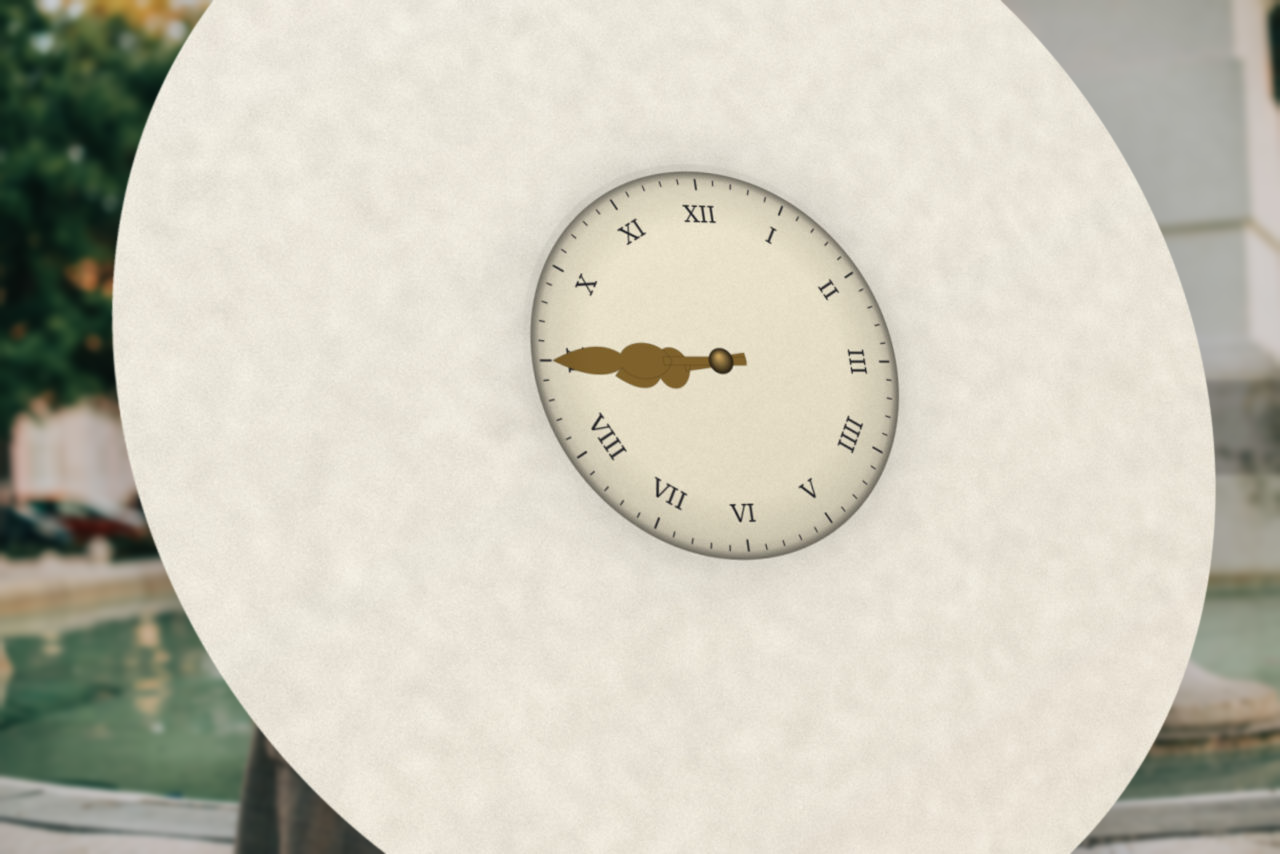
8h45
